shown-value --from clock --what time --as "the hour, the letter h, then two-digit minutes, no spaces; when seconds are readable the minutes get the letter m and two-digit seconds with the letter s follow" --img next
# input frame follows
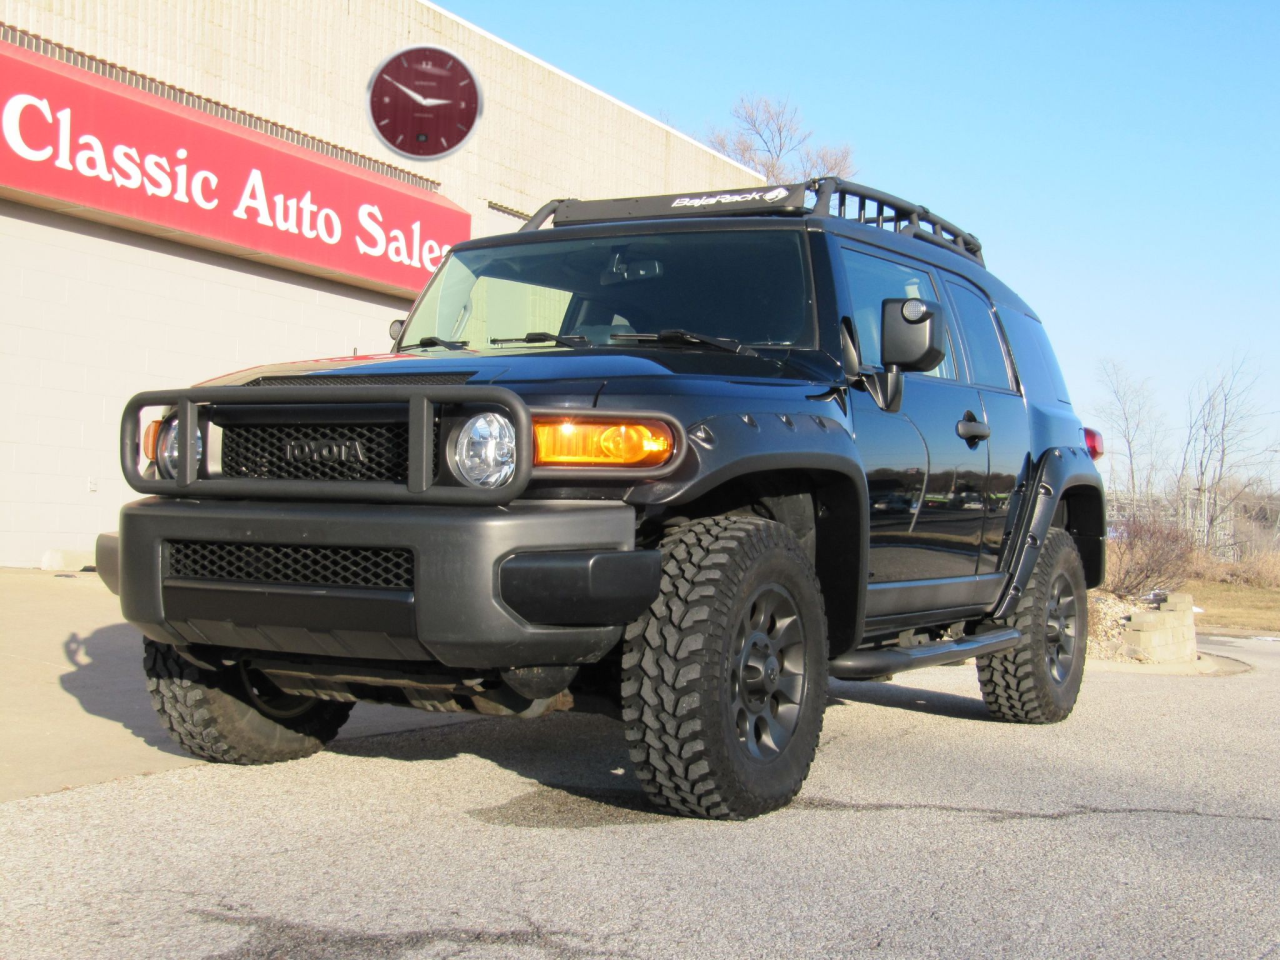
2h50
